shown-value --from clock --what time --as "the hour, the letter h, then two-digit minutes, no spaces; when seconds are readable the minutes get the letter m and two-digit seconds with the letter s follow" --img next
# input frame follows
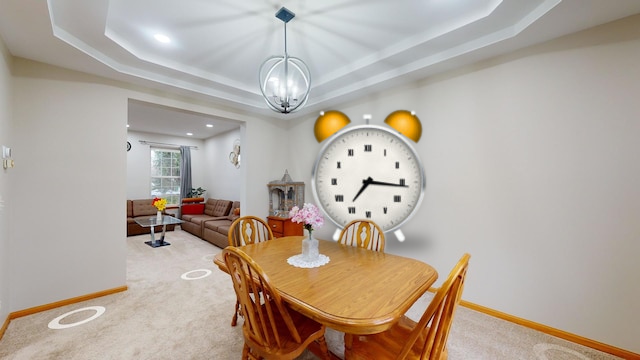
7h16
